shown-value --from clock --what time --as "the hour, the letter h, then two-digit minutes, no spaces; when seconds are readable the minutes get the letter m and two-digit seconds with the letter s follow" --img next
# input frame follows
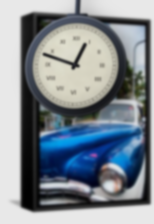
12h48
